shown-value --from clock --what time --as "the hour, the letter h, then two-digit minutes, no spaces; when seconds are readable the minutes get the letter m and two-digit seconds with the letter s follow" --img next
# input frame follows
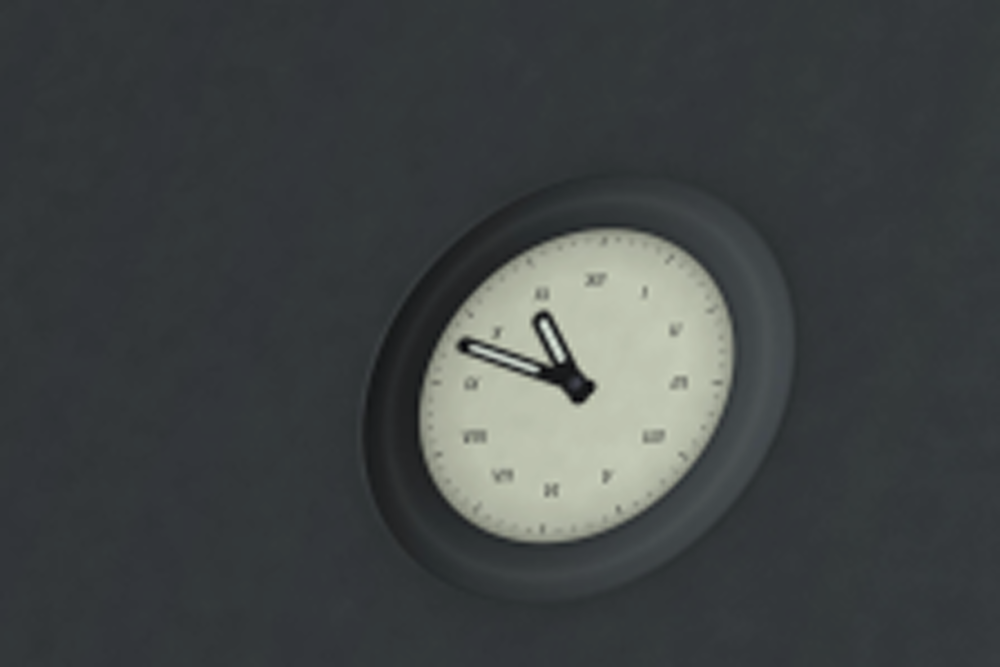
10h48
